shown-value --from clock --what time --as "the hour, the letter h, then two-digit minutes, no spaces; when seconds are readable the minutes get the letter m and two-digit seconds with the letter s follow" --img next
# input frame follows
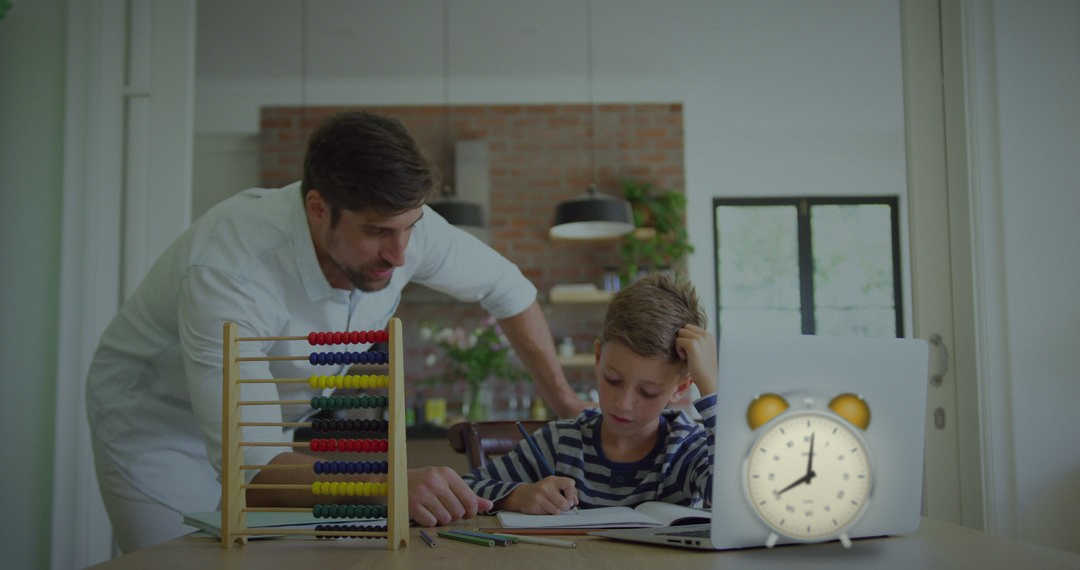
8h01
